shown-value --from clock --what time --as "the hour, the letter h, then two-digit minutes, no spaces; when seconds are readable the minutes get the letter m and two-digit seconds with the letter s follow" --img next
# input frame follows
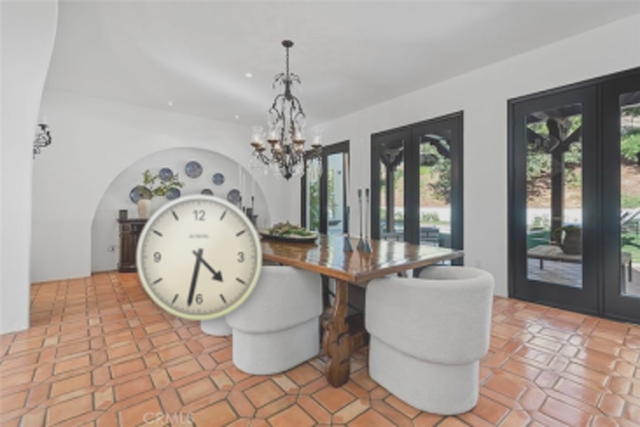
4h32
